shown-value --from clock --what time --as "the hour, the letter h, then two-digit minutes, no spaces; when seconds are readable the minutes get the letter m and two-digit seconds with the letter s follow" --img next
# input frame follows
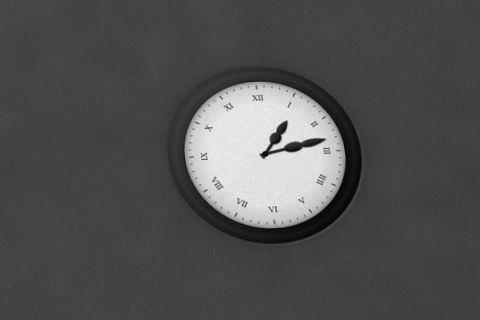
1h13
